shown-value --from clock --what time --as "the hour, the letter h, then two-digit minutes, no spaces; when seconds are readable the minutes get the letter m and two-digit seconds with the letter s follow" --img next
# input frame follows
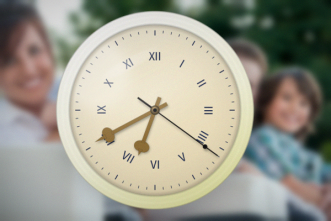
6h40m21s
